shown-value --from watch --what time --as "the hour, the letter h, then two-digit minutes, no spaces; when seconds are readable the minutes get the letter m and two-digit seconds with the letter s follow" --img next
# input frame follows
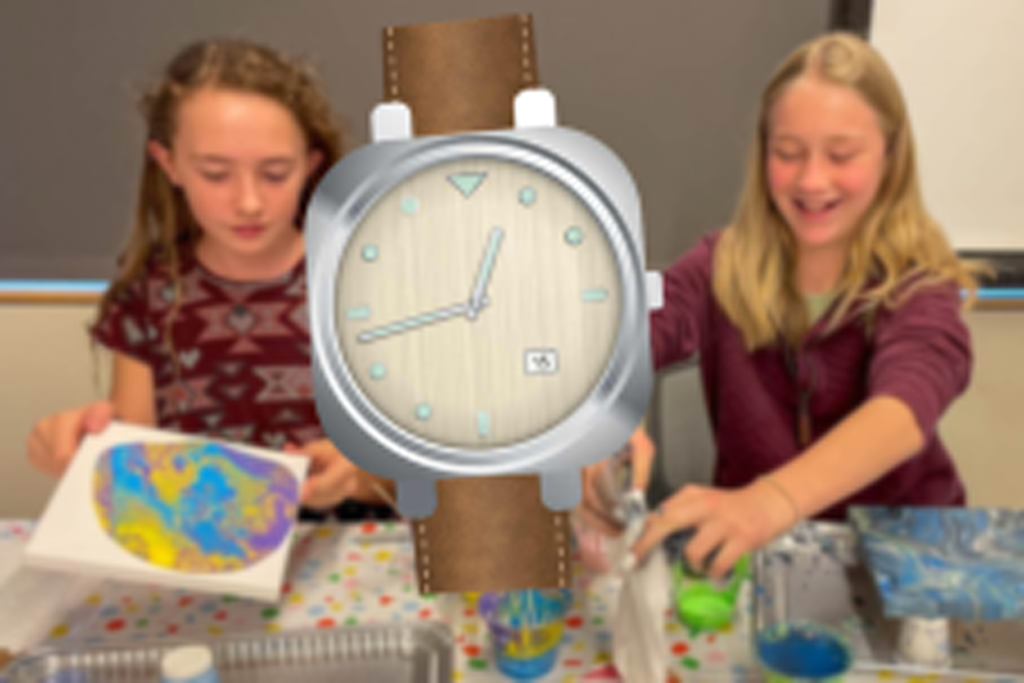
12h43
